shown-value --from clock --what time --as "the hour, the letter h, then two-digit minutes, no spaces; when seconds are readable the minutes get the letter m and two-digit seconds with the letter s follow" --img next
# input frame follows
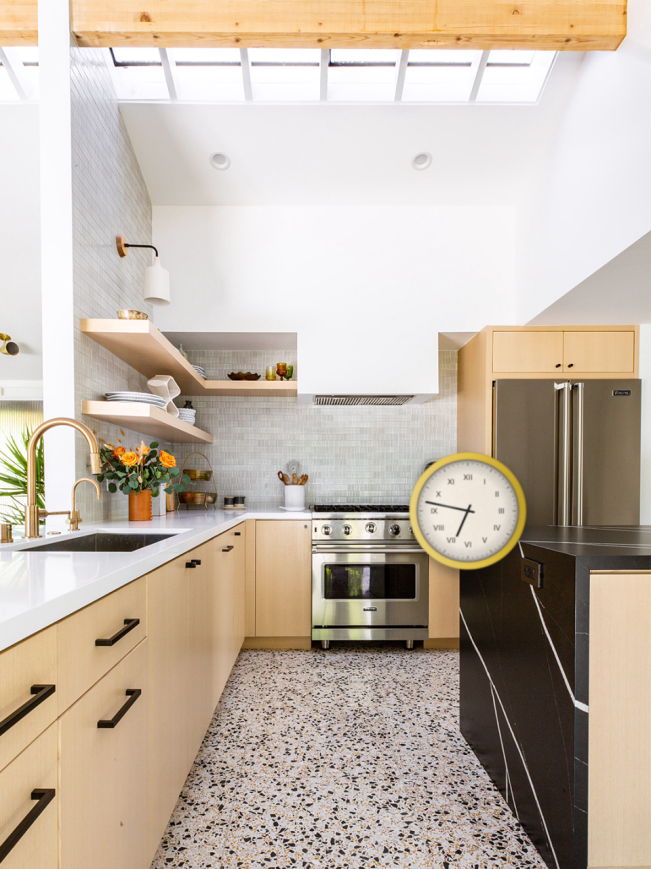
6h47
